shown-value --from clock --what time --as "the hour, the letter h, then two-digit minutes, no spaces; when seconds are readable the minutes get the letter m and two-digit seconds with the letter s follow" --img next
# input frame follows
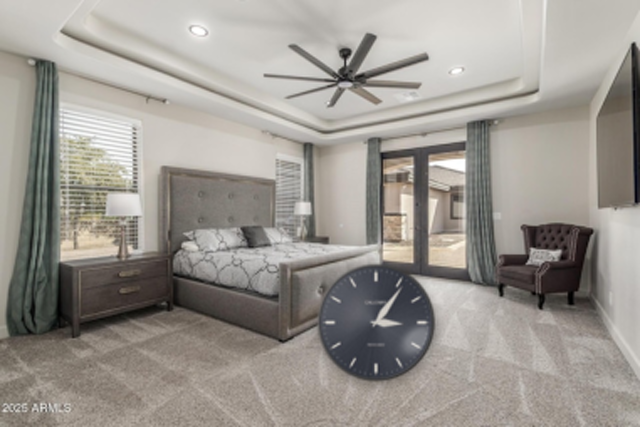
3h06
